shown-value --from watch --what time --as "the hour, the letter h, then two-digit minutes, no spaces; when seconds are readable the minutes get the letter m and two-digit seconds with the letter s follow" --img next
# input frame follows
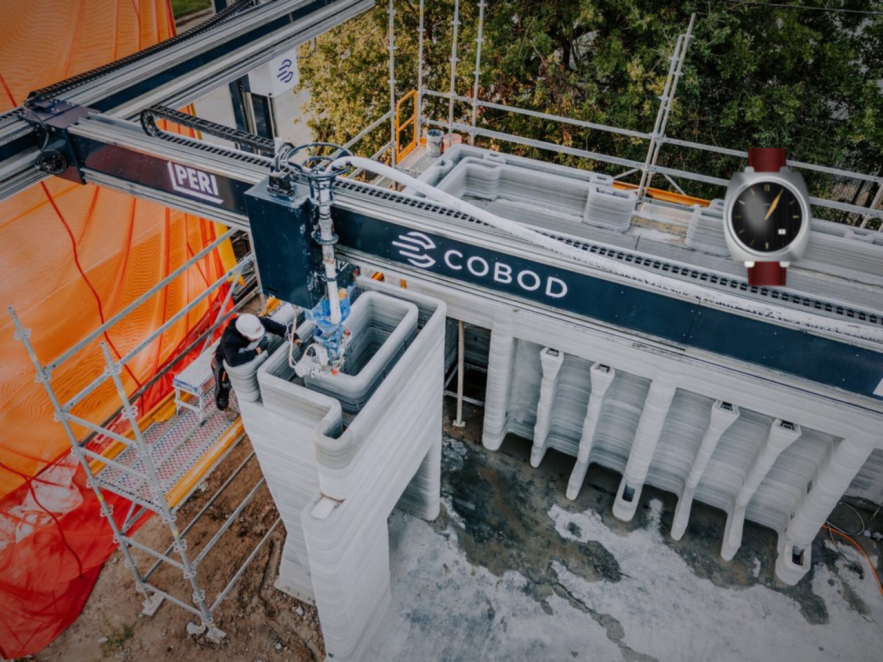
1h05
